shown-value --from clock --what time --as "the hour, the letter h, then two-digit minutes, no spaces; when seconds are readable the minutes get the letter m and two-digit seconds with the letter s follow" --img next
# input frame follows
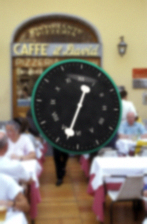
12h33
